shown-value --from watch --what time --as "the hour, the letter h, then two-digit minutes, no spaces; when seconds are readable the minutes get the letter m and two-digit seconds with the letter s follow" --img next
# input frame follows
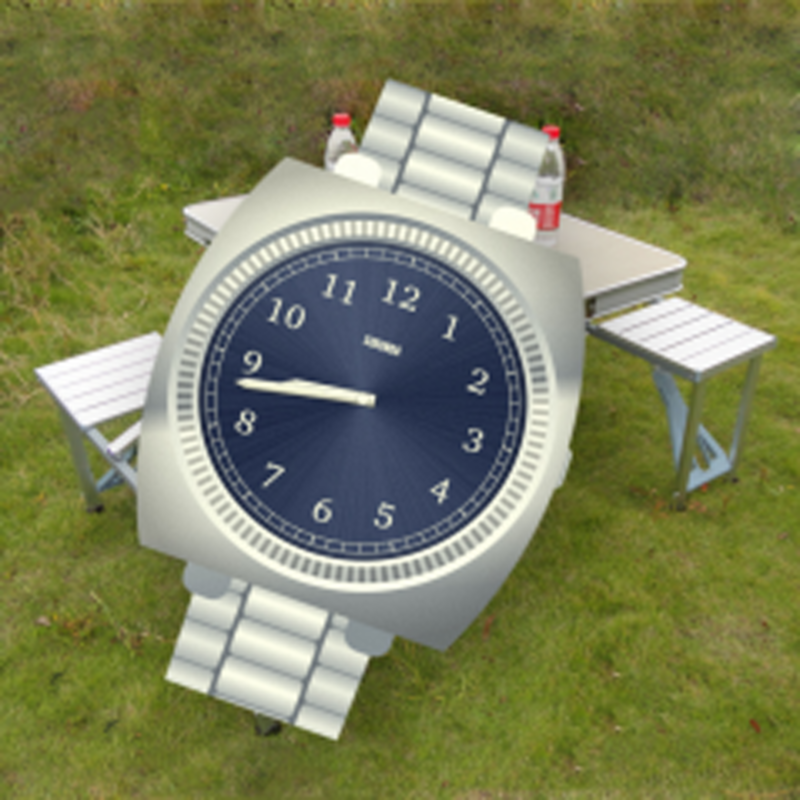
8h43
